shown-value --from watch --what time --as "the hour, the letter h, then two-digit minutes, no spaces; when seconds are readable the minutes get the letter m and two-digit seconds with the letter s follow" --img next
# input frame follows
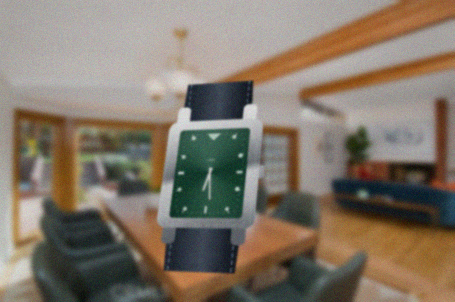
6h29
